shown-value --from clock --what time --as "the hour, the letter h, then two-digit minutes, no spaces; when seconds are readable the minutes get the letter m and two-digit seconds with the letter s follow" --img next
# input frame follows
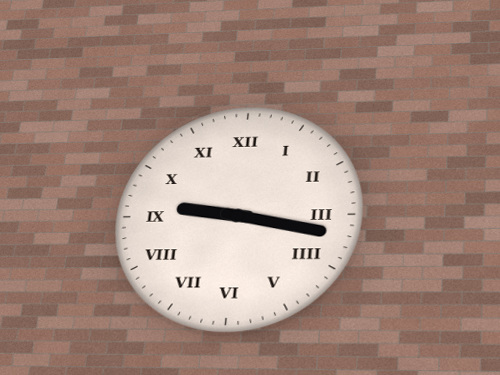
9h17
